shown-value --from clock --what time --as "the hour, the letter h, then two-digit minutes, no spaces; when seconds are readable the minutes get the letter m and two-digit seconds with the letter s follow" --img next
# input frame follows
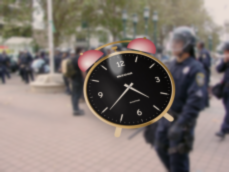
4h39
